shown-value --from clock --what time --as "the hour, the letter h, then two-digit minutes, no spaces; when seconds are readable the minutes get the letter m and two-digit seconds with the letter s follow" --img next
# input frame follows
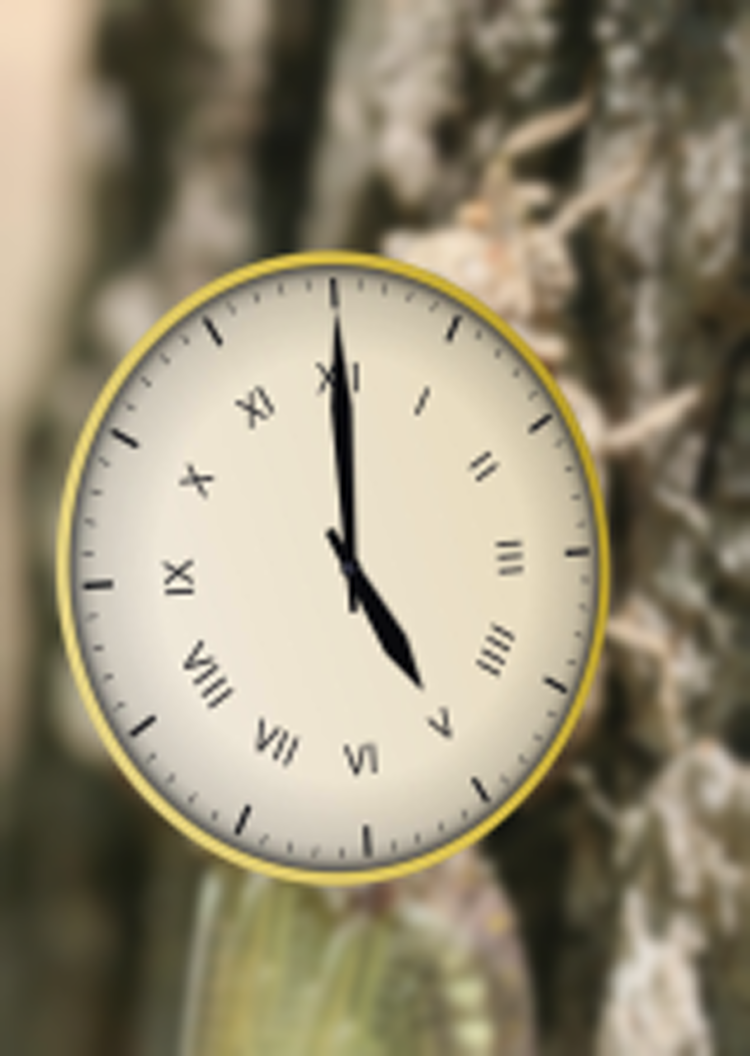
5h00
